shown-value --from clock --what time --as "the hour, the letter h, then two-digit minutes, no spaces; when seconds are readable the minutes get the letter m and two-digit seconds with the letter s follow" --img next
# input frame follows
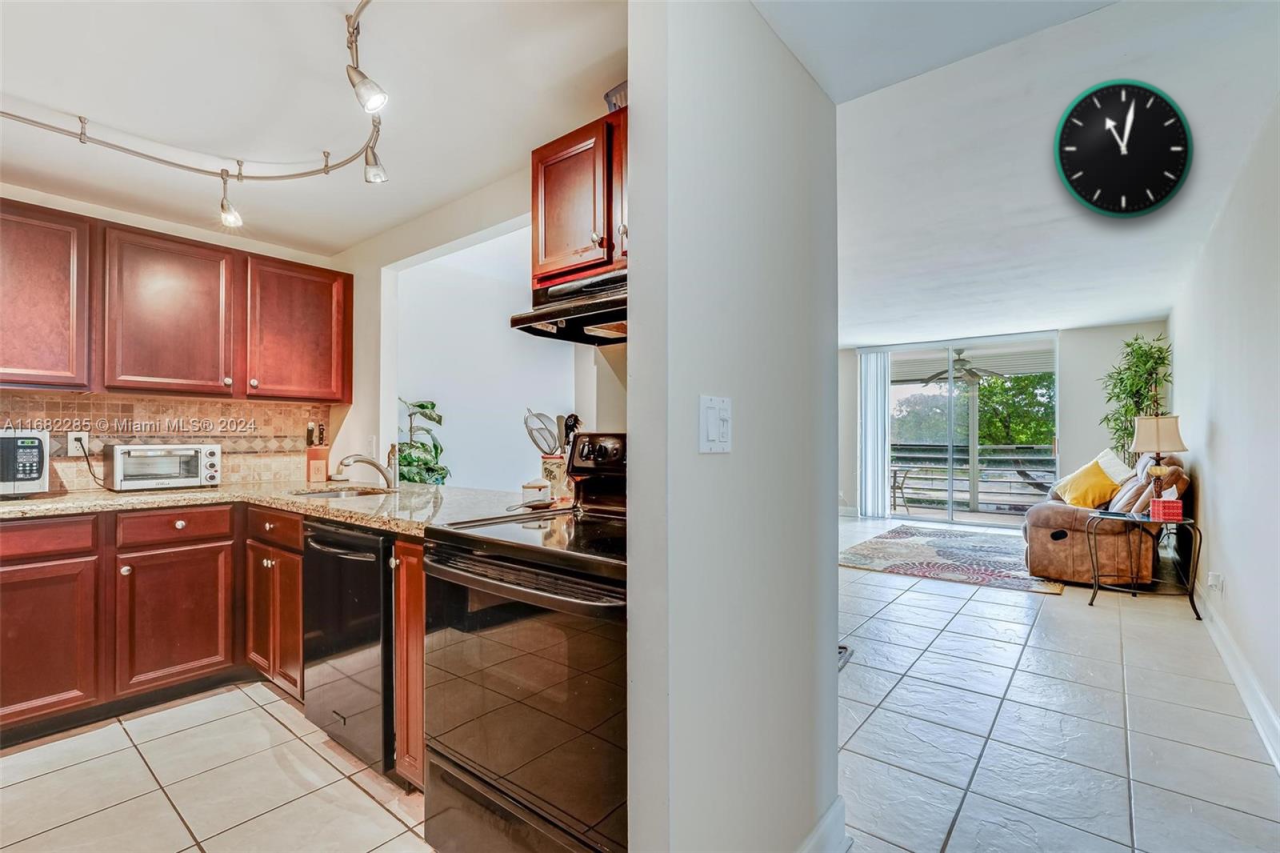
11h02
